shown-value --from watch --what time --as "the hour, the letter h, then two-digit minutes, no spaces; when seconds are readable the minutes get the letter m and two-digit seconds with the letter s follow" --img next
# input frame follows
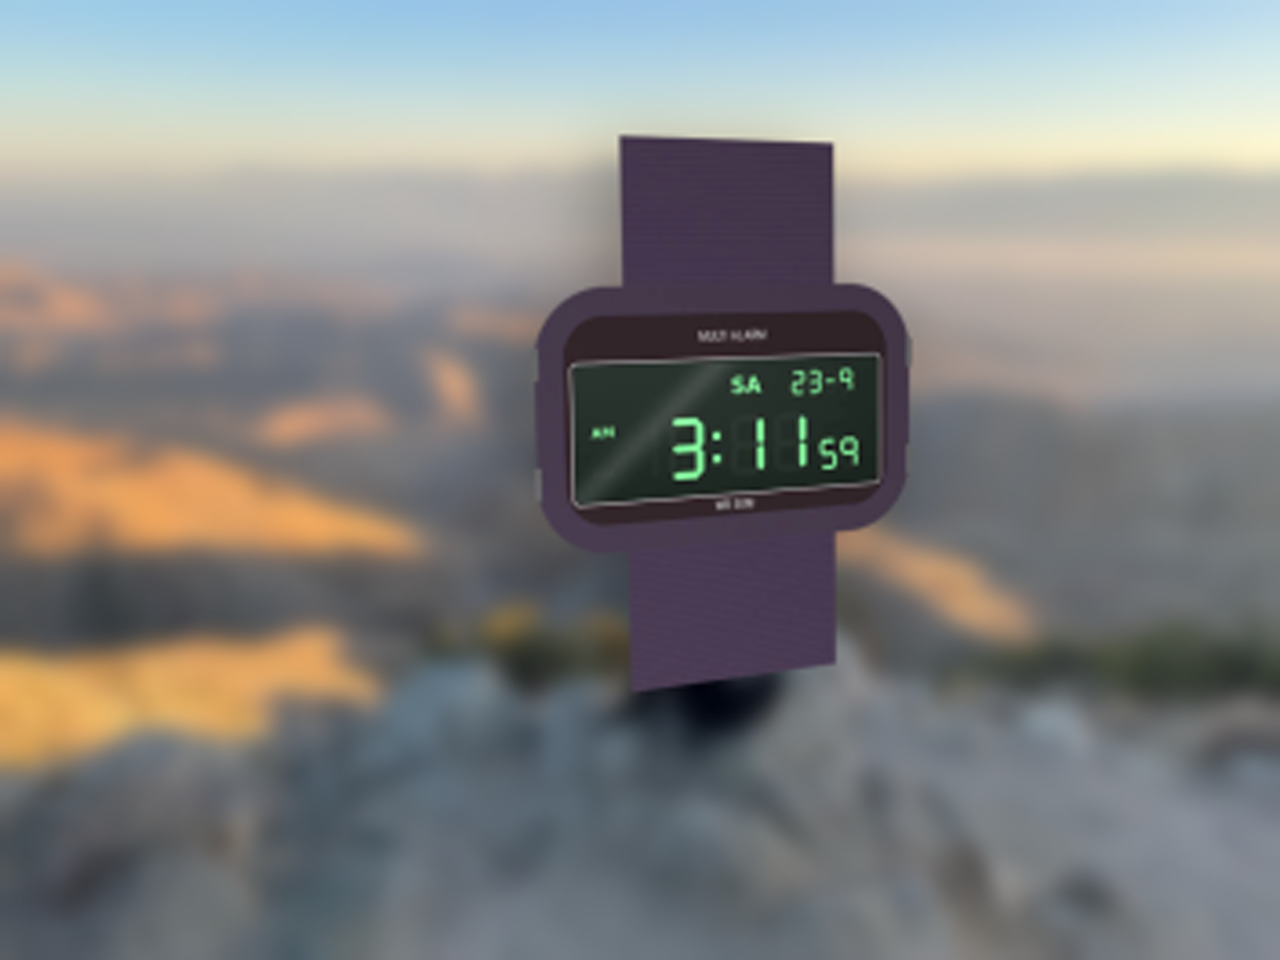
3h11m59s
